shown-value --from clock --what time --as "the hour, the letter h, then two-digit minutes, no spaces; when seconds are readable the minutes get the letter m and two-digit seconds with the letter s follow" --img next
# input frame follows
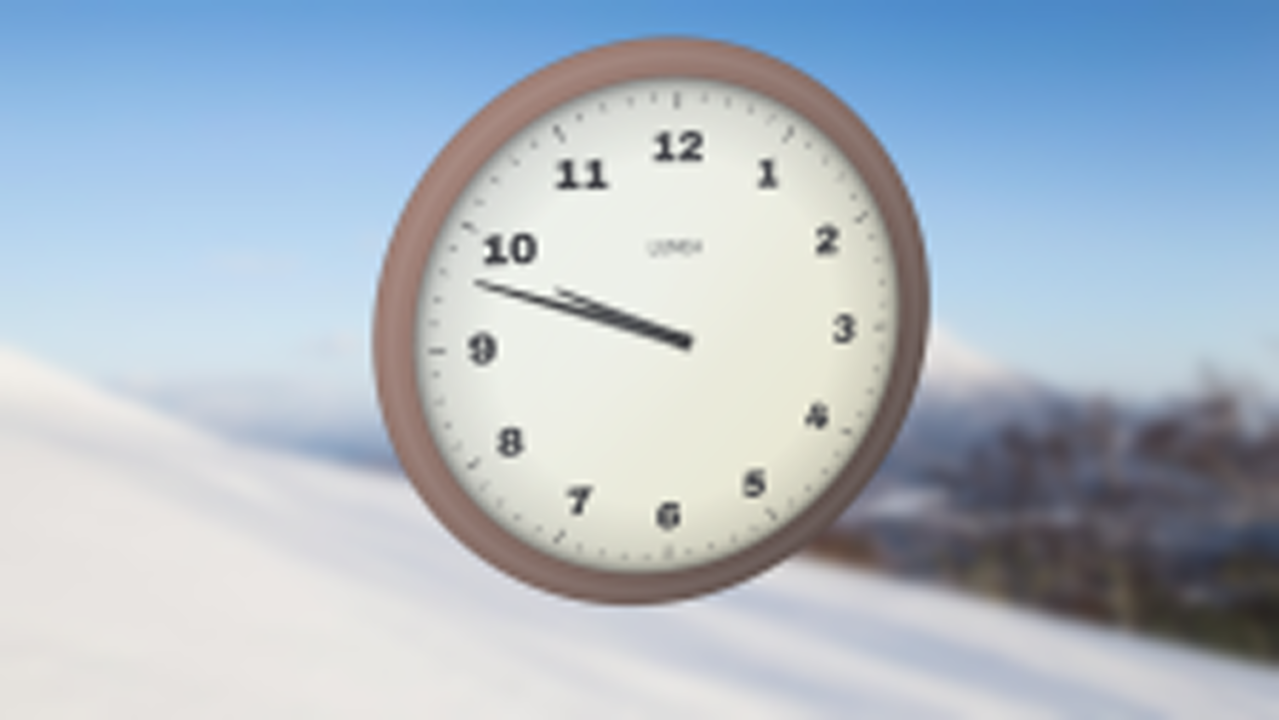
9h48
